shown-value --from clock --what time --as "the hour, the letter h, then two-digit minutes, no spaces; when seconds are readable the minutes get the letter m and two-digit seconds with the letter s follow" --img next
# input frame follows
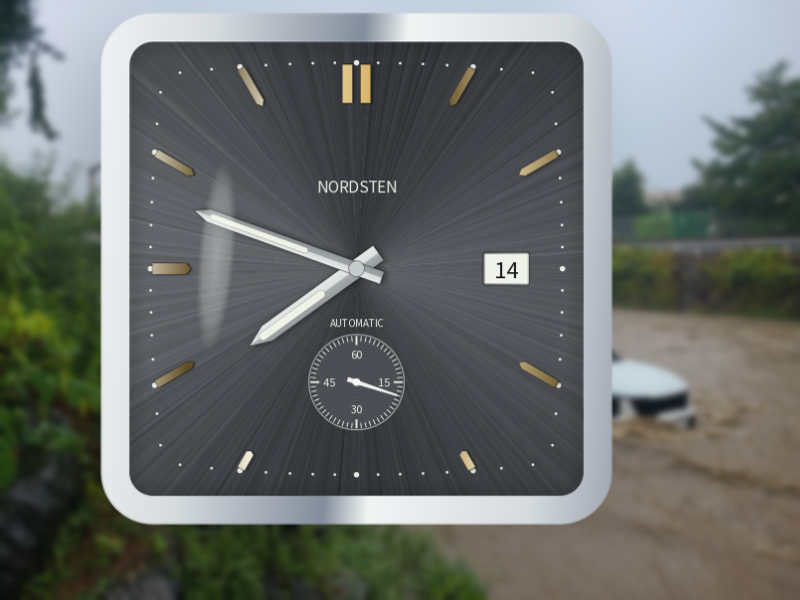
7h48m18s
